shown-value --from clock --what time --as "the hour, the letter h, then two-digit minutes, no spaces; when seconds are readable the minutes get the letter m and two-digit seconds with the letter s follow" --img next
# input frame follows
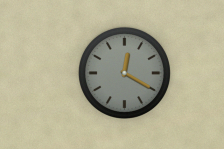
12h20
